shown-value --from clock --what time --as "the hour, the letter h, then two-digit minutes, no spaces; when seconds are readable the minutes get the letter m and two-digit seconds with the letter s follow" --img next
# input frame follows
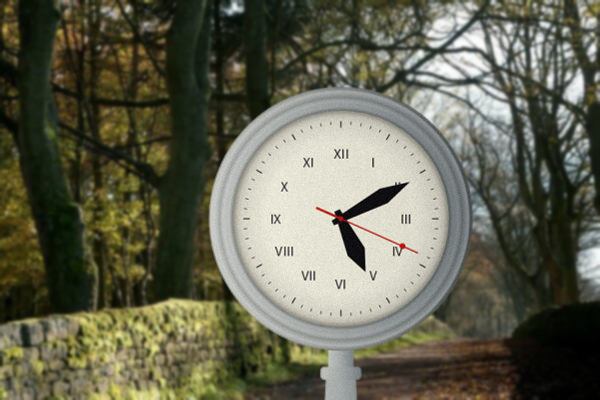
5h10m19s
